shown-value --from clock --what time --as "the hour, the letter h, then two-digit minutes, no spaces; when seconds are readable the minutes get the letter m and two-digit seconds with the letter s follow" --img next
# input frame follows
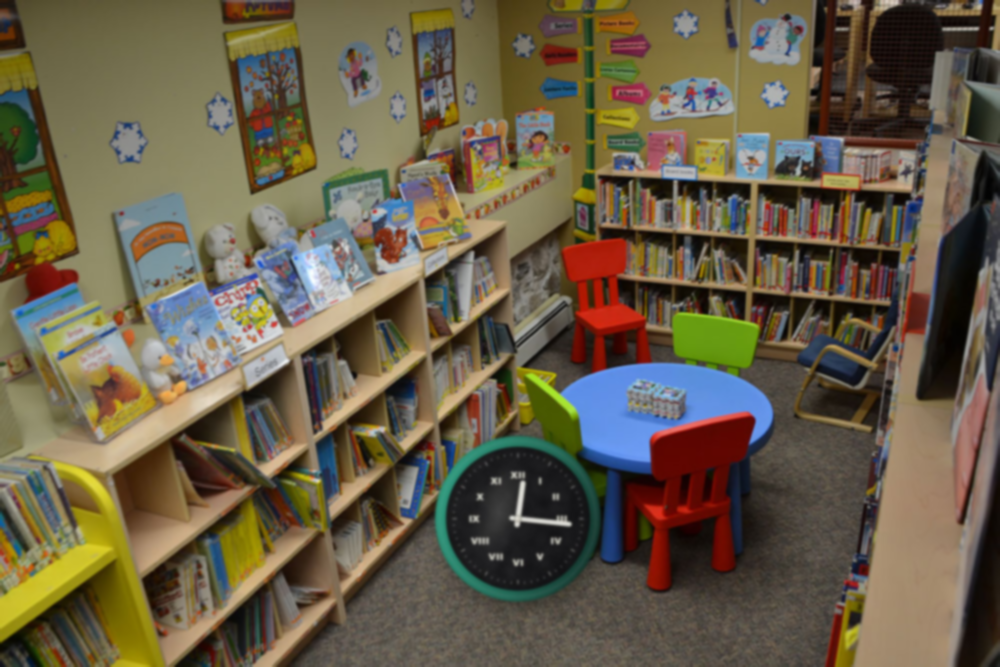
12h16
